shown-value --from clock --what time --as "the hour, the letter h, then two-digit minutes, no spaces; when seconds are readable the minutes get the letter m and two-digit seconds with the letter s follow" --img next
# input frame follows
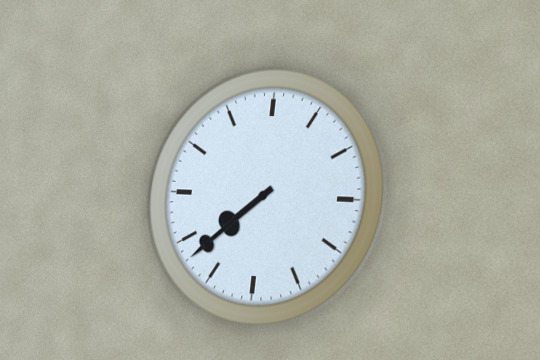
7h38
